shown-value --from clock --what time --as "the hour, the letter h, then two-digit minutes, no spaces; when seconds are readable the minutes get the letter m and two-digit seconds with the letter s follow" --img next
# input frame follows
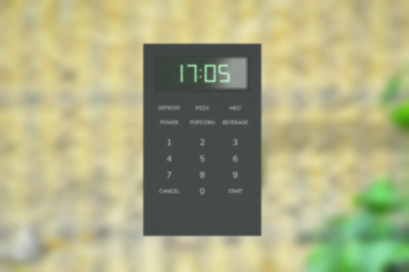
17h05
